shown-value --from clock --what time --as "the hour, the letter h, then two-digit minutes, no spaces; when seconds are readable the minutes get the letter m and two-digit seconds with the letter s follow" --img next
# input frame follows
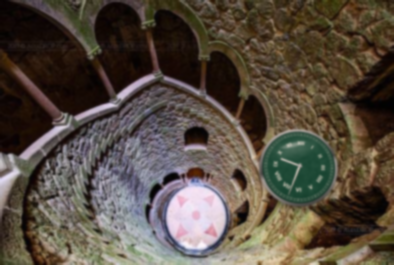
9h33
